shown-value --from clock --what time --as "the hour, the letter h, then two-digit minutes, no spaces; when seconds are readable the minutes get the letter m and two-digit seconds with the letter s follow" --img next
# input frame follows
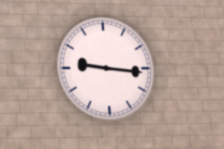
9h16
